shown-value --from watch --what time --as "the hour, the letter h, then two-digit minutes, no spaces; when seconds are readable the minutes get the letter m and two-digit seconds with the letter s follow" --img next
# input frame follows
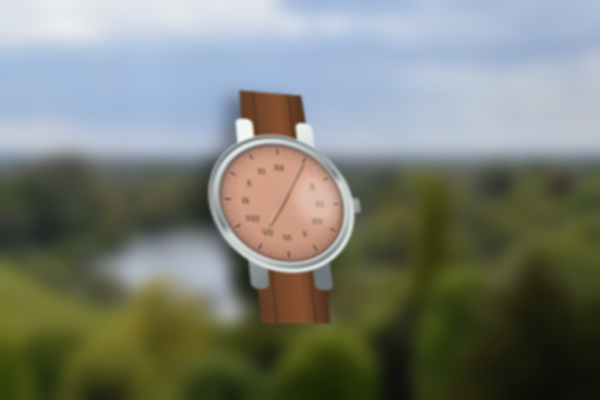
7h05
